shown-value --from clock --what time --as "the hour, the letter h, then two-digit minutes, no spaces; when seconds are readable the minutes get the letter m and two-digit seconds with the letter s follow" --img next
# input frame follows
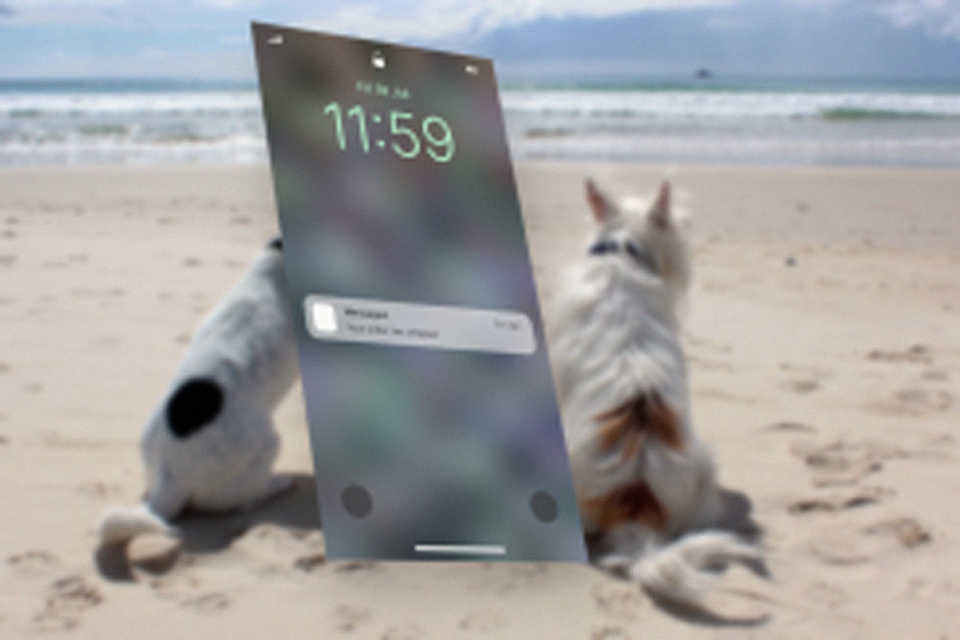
11h59
